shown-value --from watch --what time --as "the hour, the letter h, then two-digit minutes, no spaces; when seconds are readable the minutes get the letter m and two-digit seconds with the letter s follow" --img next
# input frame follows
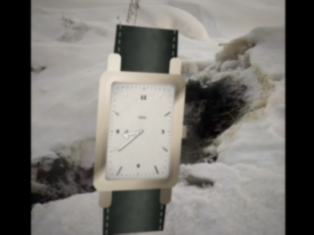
8h39
